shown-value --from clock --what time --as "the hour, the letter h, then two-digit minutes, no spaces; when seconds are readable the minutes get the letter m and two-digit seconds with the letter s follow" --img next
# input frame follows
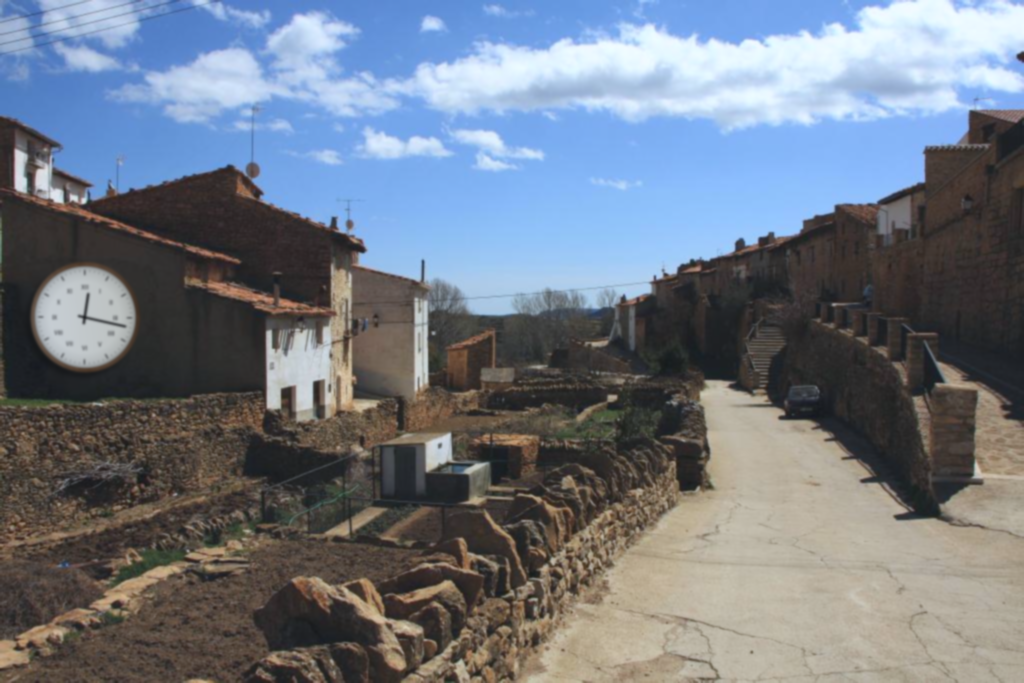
12h17
